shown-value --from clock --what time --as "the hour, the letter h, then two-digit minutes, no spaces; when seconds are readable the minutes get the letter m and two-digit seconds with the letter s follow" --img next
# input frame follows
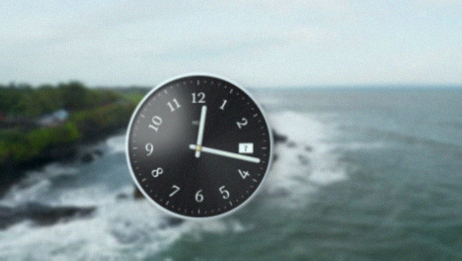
12h17
